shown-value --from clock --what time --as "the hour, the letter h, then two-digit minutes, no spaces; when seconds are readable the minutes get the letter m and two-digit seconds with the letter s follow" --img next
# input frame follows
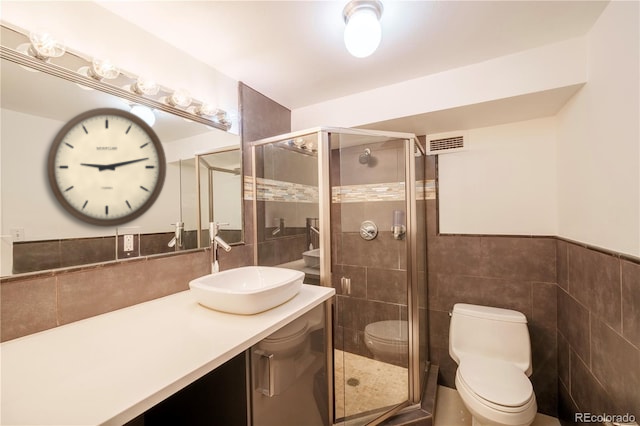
9h13
